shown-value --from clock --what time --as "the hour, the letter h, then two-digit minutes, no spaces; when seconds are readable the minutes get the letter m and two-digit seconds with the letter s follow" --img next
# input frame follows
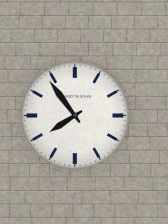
7h54
